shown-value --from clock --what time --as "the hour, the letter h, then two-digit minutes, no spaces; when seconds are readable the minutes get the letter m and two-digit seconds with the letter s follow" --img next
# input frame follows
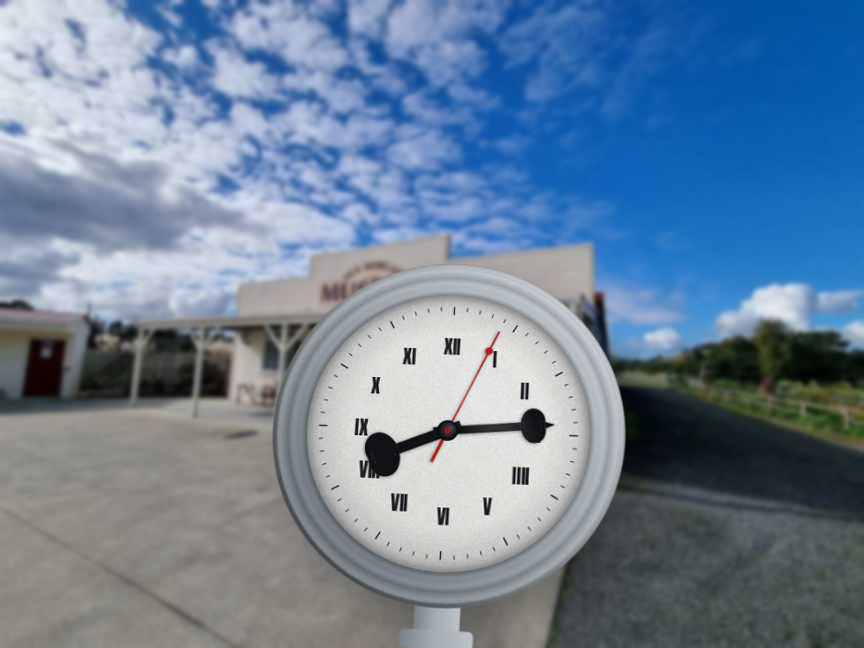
8h14m04s
